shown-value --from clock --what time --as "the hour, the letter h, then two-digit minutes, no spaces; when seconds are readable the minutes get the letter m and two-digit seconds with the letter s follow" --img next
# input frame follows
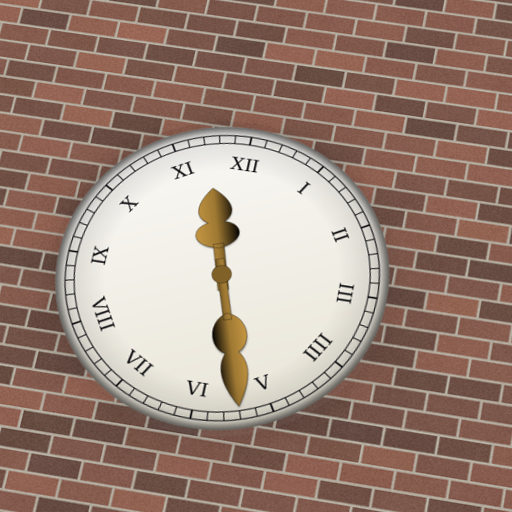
11h27
